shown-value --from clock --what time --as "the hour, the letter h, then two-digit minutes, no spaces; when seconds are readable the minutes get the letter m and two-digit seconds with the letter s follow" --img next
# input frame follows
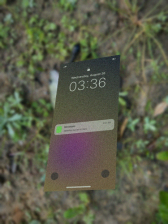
3h36
